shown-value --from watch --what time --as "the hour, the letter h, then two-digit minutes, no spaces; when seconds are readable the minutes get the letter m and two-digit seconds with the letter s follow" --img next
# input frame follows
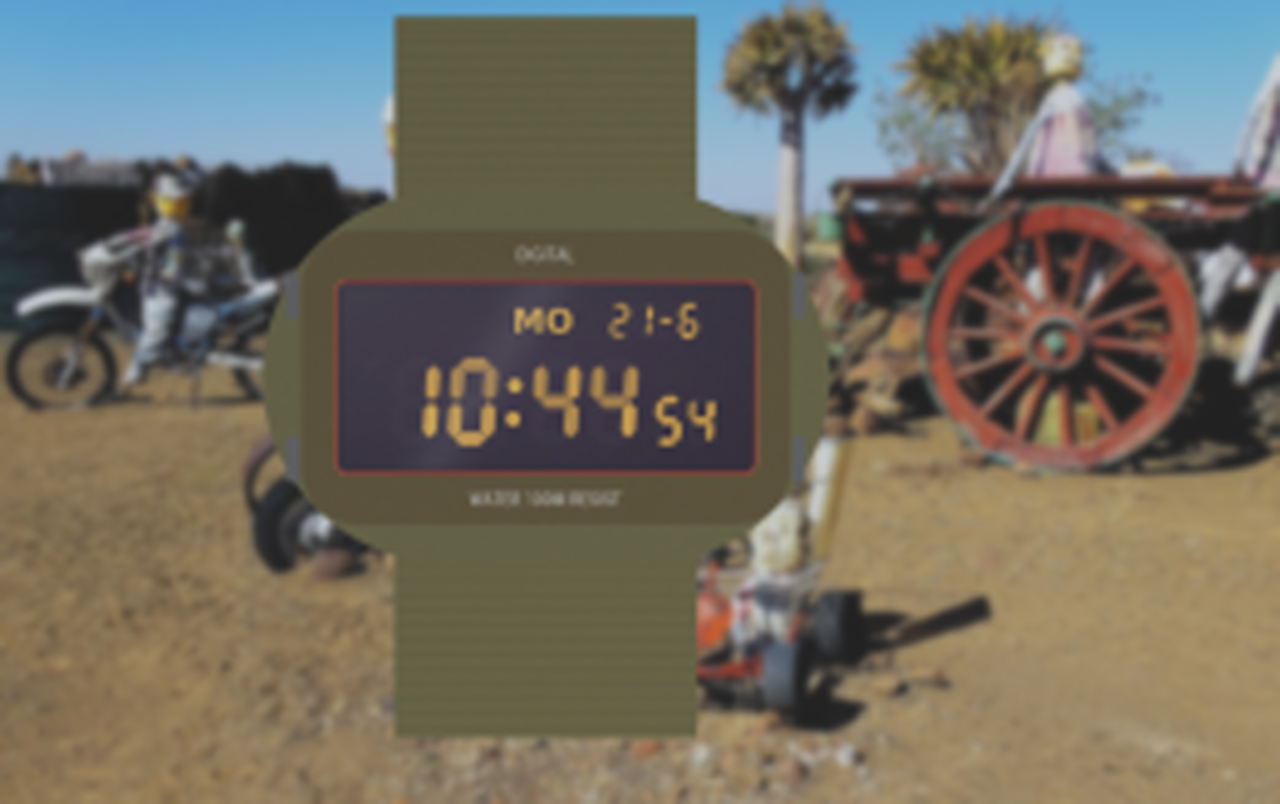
10h44m54s
